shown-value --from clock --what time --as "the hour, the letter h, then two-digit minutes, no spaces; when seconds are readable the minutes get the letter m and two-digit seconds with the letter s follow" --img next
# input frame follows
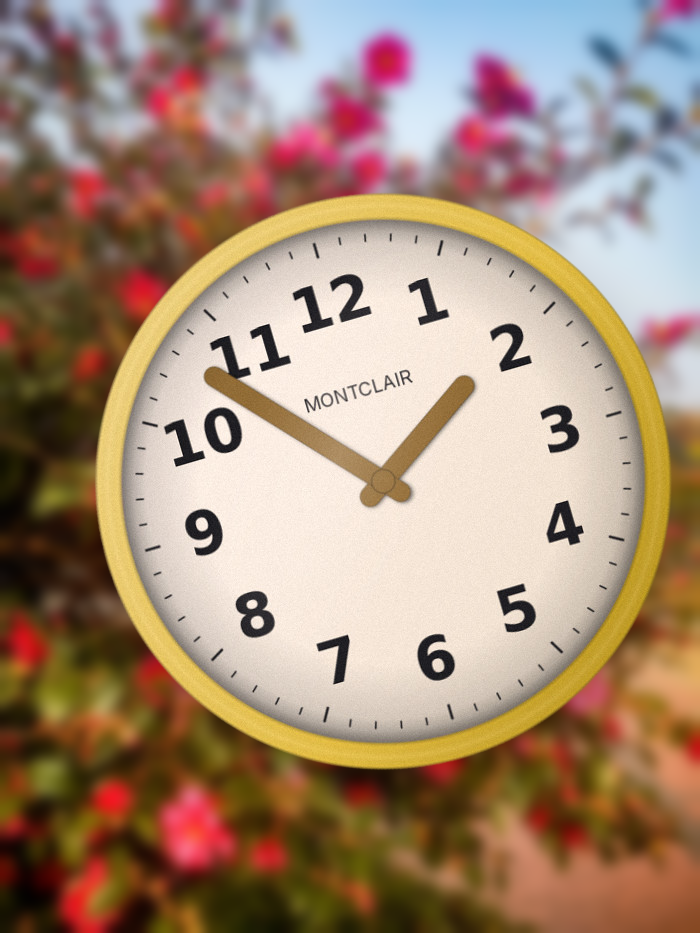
1h53
